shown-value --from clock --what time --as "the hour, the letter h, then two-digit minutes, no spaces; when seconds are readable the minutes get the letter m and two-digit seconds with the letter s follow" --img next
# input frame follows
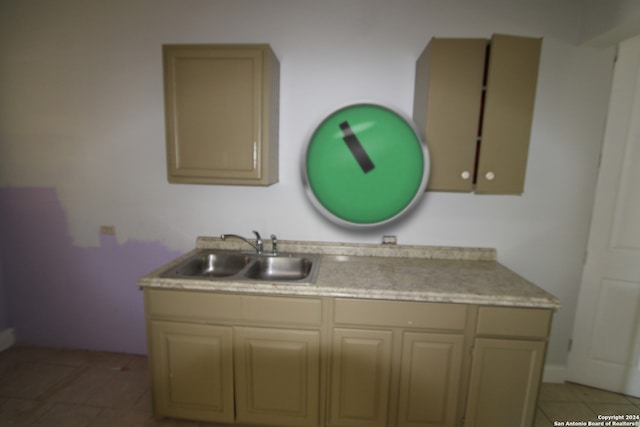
10h55
